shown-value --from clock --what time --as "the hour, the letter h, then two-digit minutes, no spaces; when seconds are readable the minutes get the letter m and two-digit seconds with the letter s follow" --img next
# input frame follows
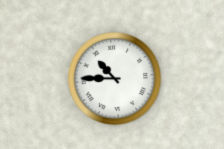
10h46
